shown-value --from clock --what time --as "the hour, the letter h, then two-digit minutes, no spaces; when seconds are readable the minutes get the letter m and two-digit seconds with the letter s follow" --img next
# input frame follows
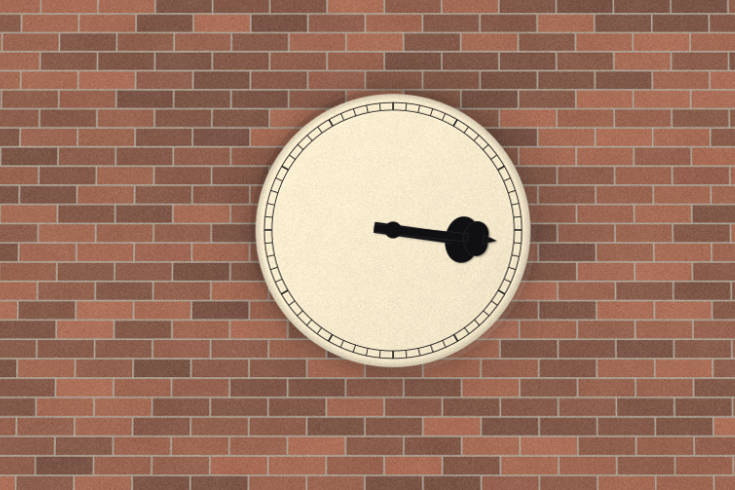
3h16
